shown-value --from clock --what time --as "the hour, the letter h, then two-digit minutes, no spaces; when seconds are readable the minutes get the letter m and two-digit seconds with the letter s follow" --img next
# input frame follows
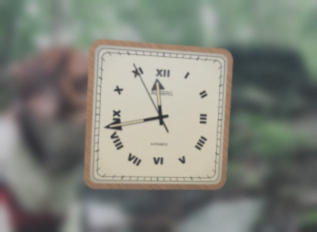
11h42m55s
